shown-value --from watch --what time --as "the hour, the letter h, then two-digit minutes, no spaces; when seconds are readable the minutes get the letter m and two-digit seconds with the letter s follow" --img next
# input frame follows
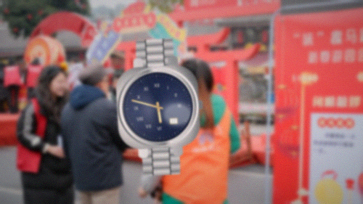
5h48
